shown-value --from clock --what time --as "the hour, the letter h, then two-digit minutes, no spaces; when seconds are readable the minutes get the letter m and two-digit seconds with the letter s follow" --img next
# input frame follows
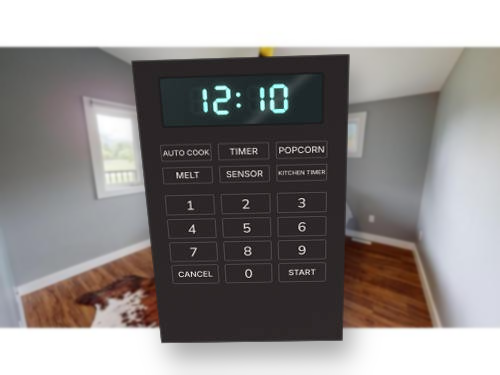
12h10
